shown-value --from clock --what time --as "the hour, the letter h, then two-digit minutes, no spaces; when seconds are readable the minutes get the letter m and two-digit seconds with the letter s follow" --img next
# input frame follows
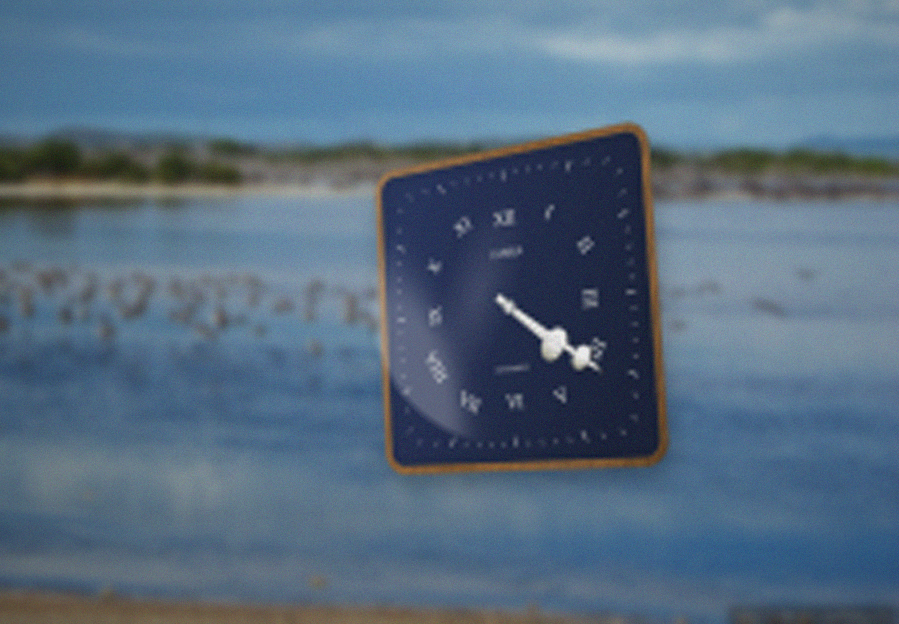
4h21
